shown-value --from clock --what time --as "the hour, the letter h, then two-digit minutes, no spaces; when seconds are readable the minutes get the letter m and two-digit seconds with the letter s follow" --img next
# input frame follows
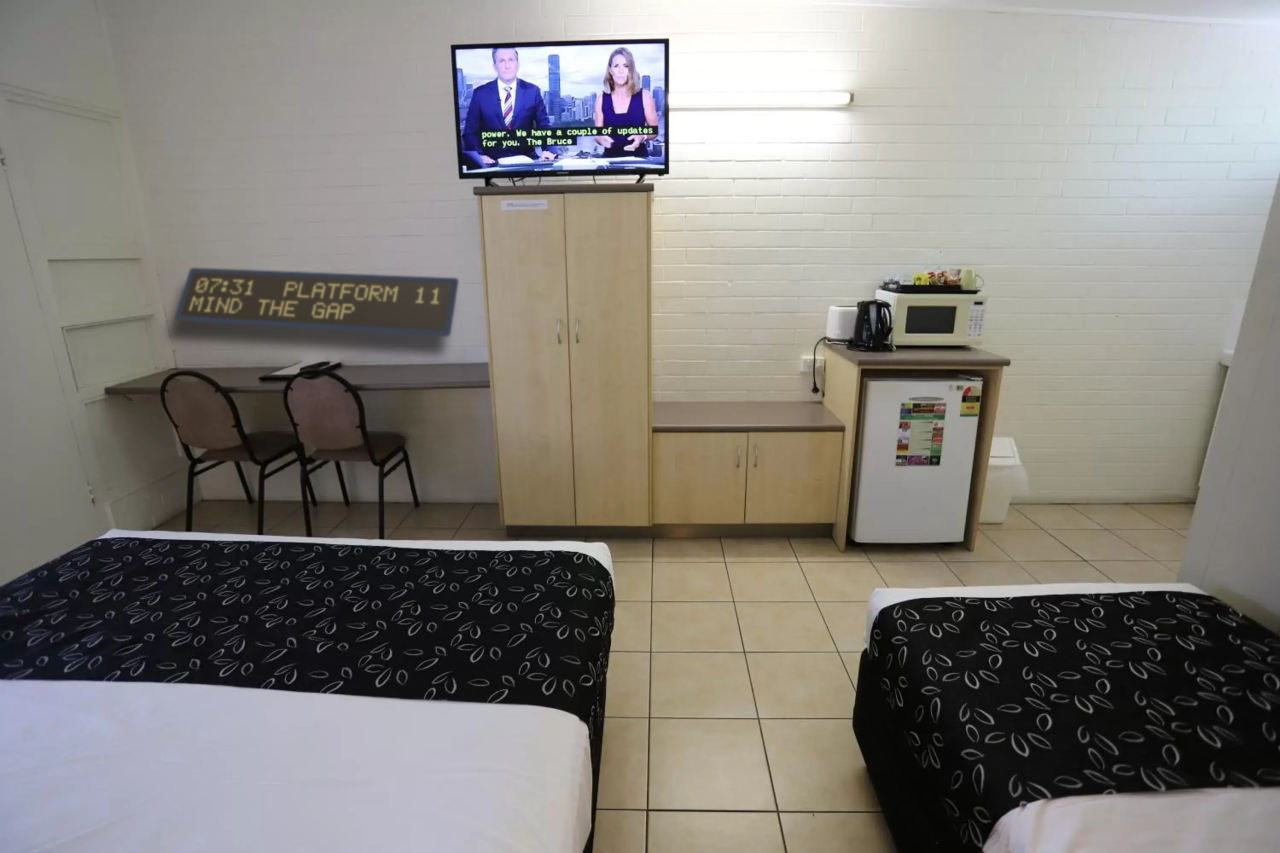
7h31
